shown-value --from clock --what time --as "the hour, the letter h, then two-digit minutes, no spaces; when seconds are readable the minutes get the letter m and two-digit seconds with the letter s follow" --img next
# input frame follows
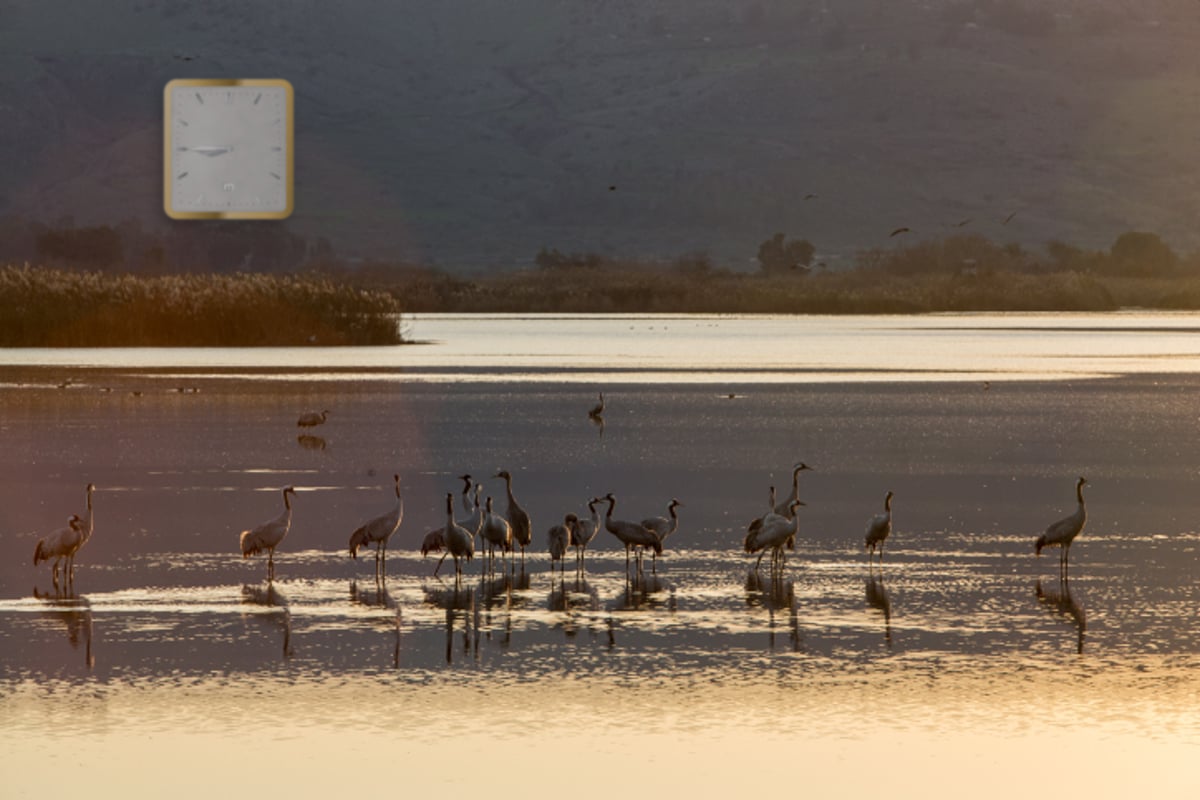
8h45
